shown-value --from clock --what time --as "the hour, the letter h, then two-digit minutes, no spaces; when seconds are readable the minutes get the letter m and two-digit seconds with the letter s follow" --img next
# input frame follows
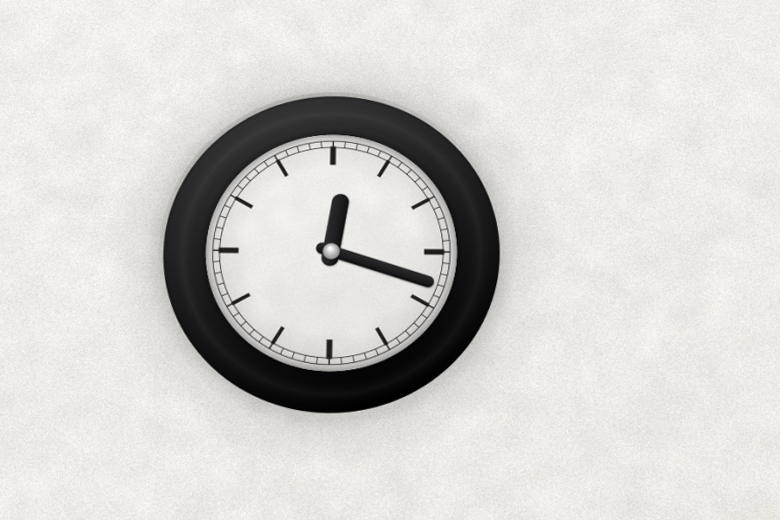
12h18
